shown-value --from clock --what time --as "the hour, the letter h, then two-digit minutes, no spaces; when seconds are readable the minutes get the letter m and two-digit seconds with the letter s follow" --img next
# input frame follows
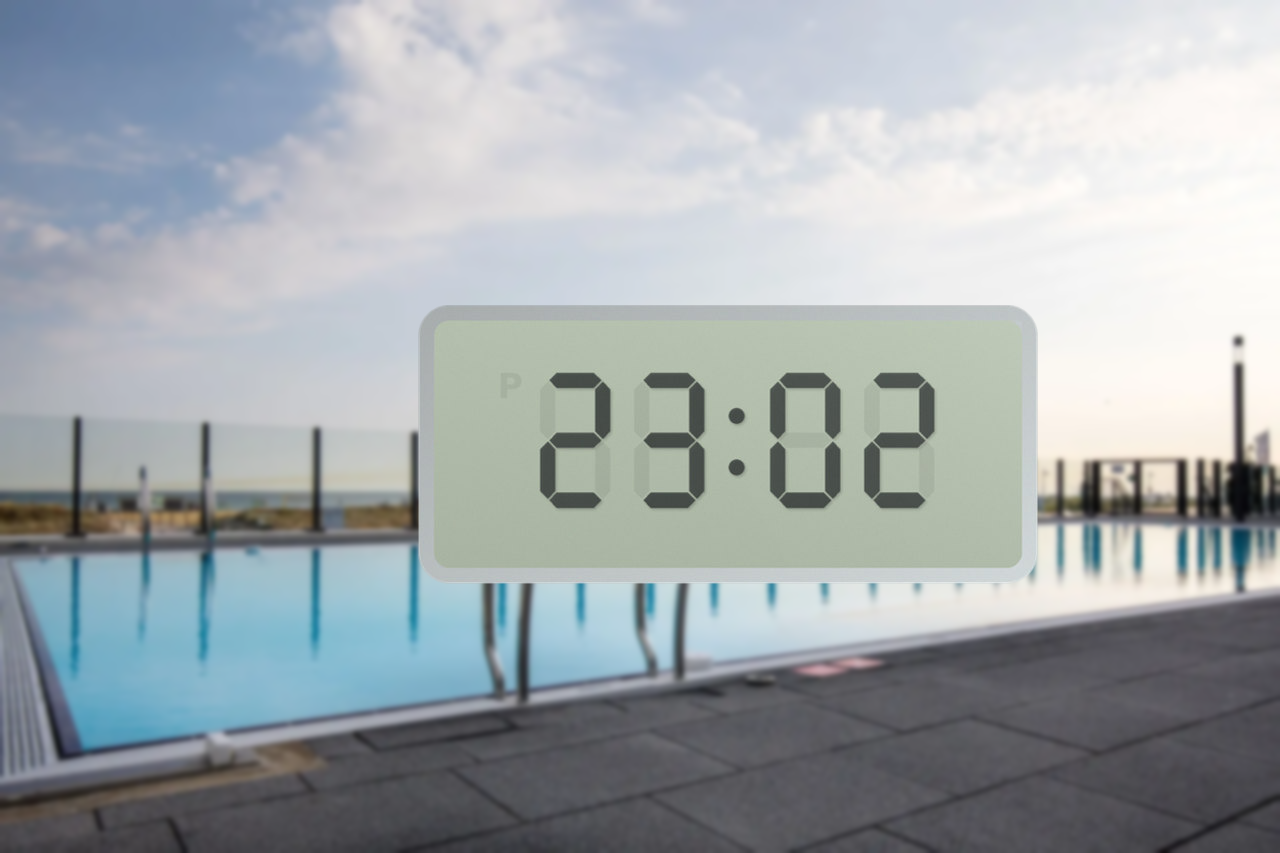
23h02
